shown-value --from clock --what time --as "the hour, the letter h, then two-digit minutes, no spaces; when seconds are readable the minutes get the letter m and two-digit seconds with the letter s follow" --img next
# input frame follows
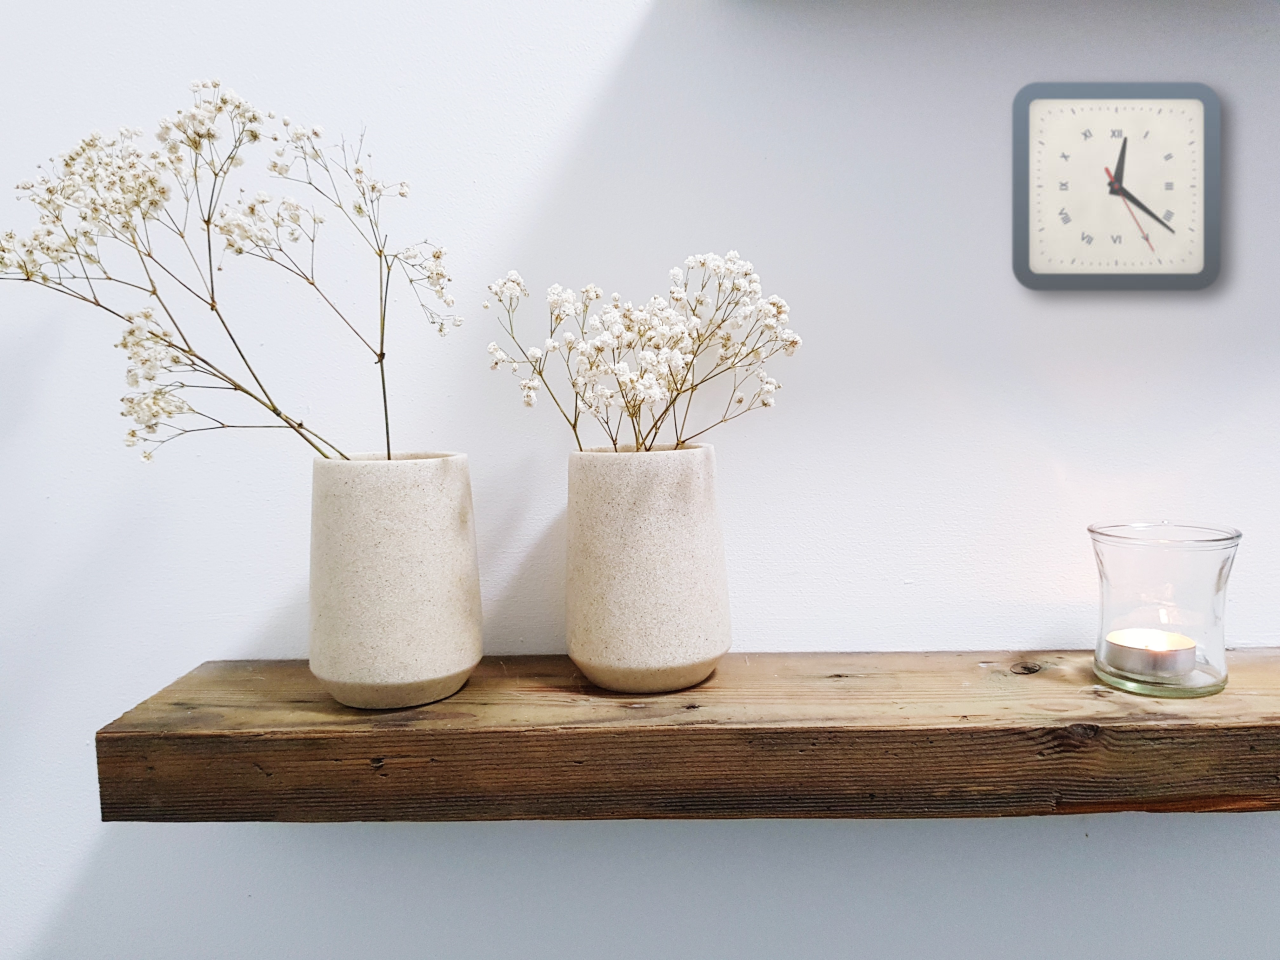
12h21m25s
